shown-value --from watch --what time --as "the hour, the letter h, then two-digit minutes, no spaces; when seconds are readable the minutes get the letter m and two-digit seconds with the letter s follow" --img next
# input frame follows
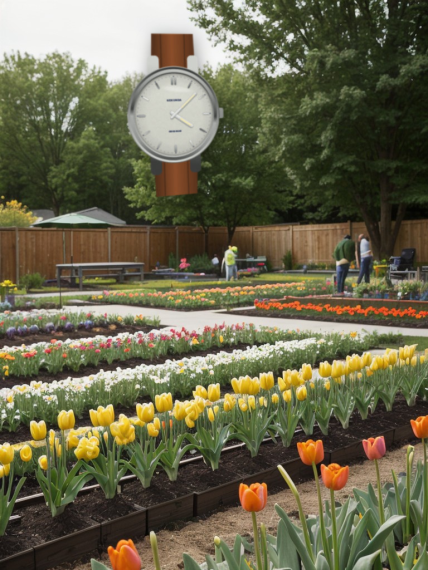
4h08
